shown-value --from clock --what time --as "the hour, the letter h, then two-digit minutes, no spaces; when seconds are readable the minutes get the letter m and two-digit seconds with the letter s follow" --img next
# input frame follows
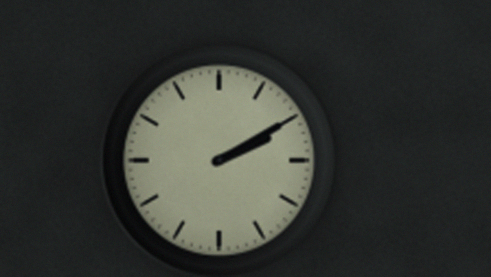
2h10
